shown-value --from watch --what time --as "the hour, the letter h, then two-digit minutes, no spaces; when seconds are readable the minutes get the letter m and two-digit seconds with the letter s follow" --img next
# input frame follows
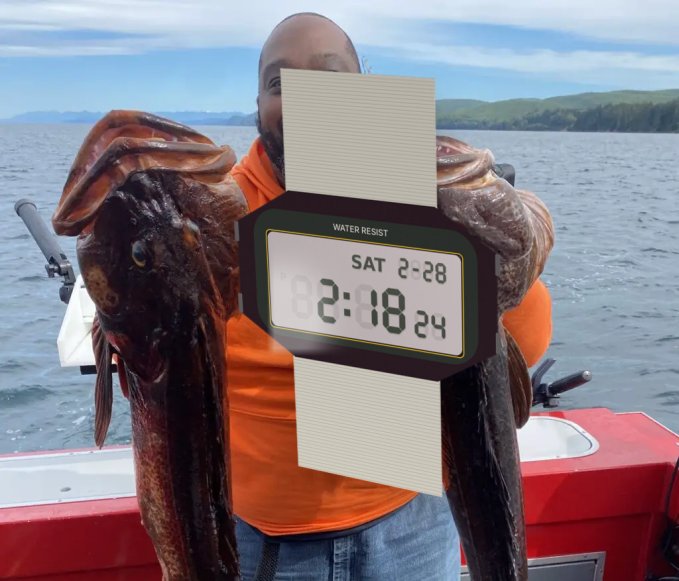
2h18m24s
